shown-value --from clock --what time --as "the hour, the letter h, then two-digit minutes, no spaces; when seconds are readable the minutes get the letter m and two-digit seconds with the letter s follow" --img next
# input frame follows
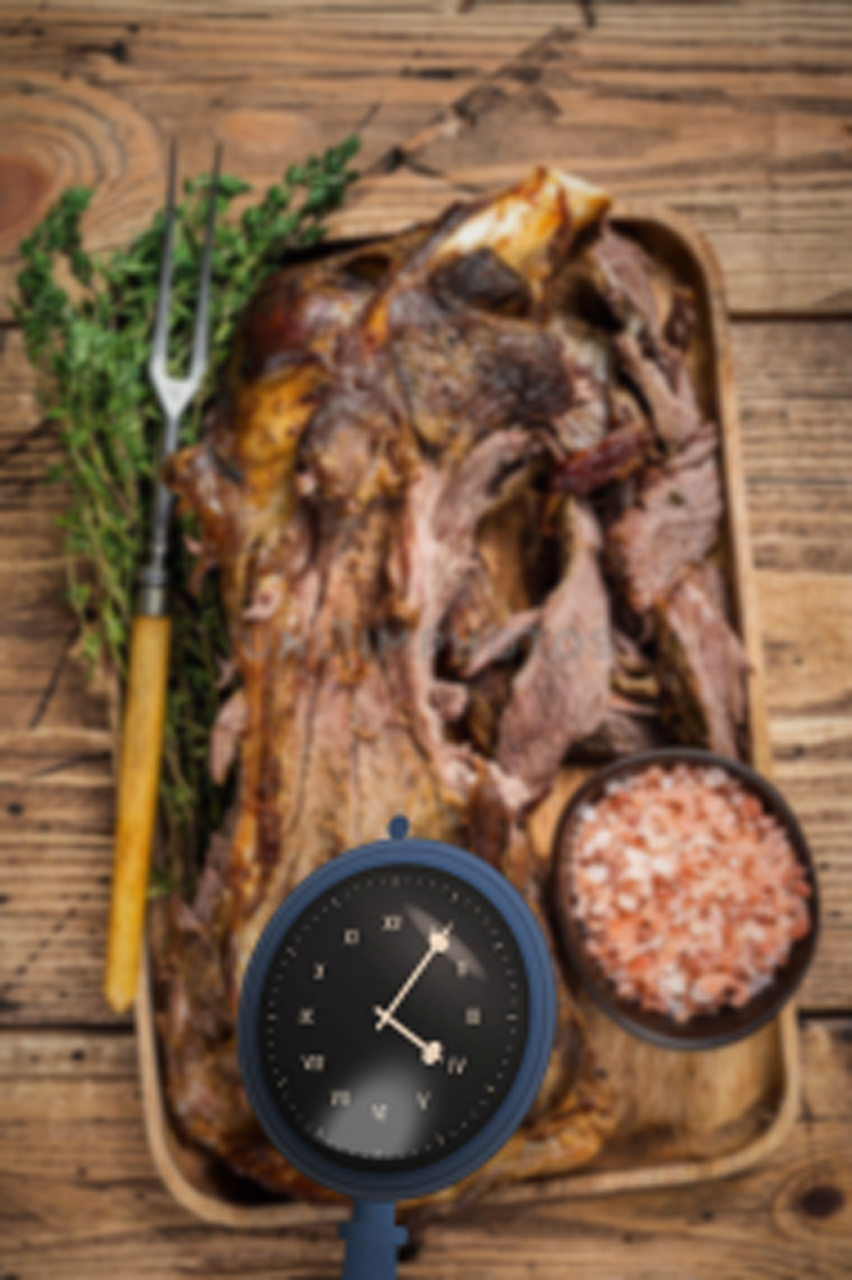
4h06
